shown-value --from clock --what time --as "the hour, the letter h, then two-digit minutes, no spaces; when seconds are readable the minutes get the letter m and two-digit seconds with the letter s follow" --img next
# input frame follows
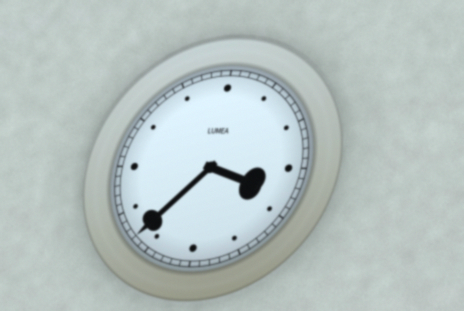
3h37
